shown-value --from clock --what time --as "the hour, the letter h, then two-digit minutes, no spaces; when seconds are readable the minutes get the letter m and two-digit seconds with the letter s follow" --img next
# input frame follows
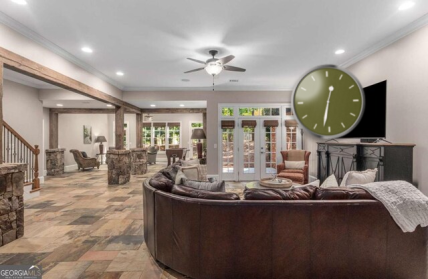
12h32
